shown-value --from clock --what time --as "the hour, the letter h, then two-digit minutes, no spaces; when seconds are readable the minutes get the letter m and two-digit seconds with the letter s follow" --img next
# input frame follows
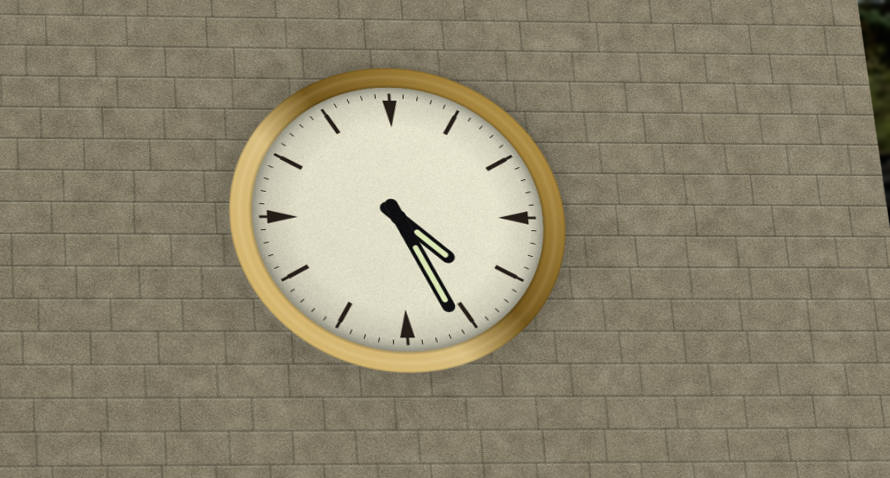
4h26
